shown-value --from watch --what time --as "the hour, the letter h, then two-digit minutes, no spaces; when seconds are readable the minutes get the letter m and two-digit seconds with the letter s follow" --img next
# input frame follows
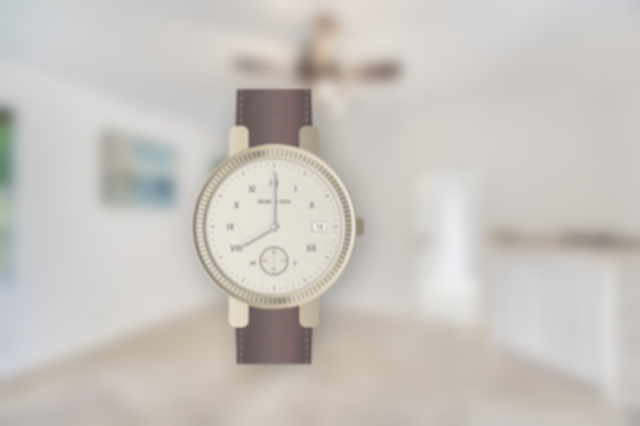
8h00
